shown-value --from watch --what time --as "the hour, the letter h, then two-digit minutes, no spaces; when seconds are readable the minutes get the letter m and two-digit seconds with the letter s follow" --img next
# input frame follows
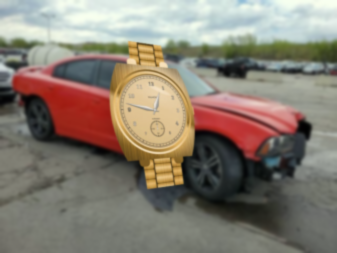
12h47
